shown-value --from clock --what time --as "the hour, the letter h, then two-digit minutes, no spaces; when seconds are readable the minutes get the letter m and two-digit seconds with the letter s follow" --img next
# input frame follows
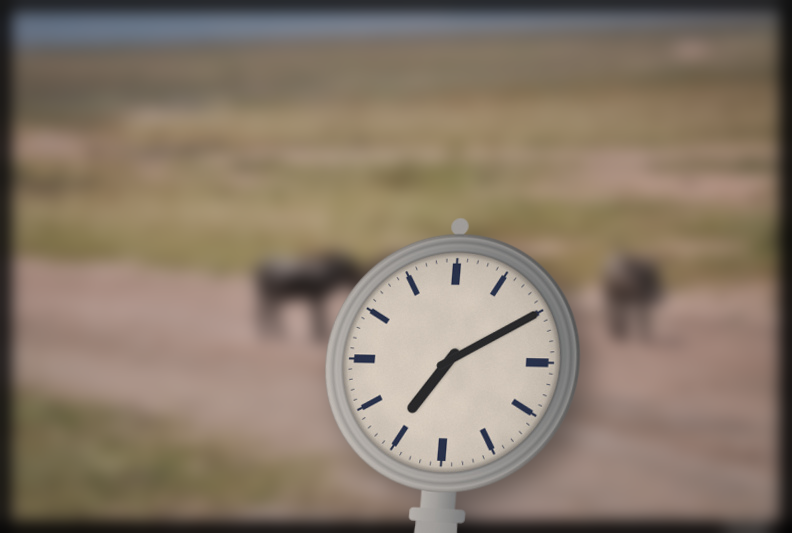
7h10
